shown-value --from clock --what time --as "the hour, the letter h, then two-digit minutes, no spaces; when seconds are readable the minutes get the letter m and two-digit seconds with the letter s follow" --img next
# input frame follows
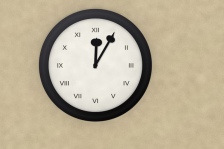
12h05
